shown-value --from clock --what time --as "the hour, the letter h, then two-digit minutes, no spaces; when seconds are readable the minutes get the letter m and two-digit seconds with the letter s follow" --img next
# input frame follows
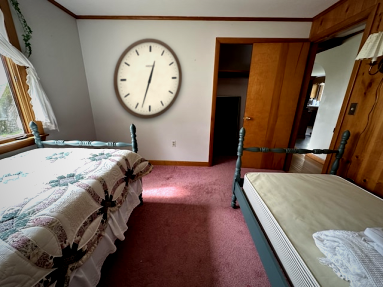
12h33
